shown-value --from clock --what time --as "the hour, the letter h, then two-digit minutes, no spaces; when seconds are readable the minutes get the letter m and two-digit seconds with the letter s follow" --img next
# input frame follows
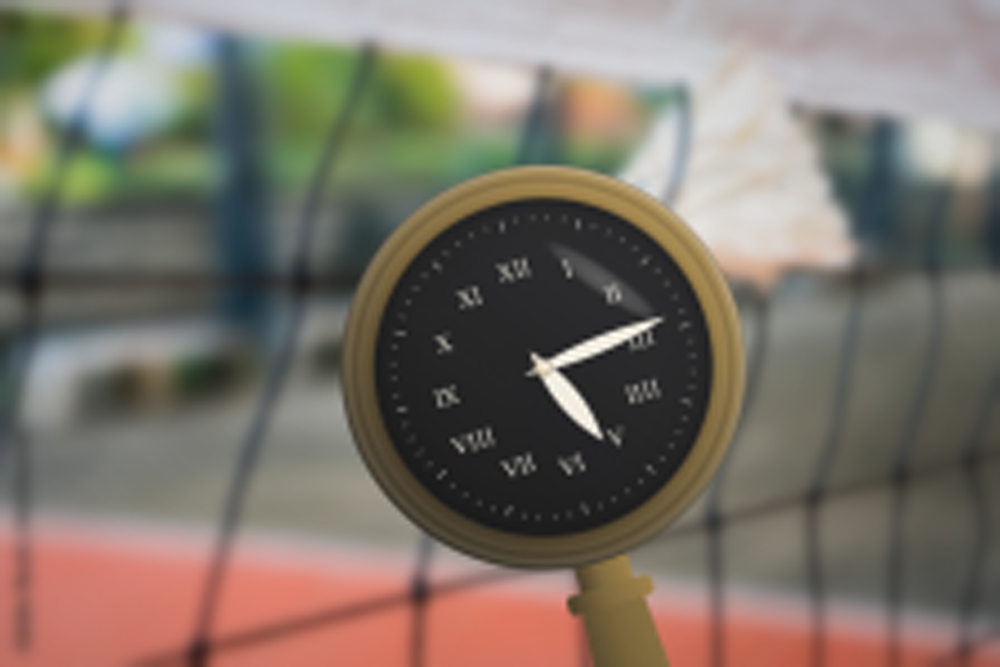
5h14
